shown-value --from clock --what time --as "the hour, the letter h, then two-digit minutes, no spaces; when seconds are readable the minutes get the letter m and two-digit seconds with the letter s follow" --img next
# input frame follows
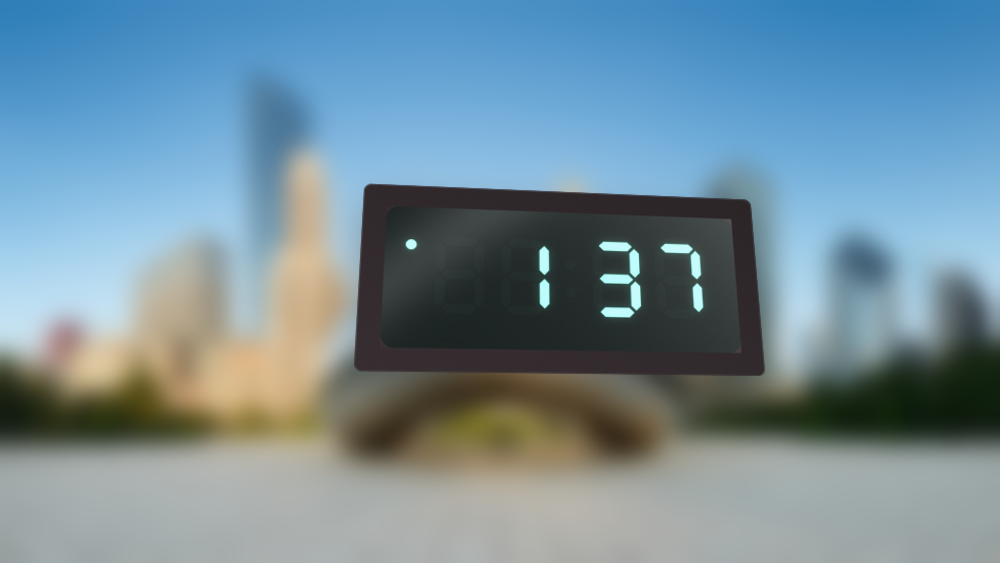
1h37
